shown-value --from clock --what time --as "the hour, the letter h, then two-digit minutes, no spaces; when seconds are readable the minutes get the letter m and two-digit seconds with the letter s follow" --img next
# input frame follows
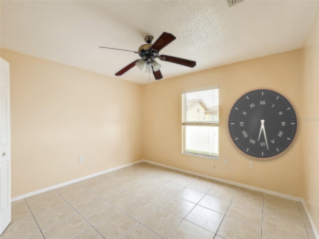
6h28
